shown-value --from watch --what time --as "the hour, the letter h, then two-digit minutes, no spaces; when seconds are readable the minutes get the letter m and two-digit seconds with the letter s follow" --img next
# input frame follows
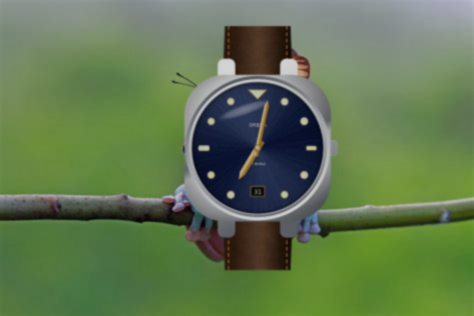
7h02
